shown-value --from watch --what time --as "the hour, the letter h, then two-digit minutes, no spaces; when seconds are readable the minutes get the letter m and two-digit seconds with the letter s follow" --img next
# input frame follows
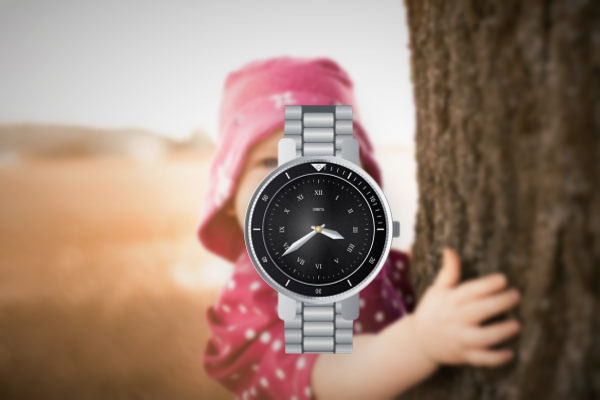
3h39
